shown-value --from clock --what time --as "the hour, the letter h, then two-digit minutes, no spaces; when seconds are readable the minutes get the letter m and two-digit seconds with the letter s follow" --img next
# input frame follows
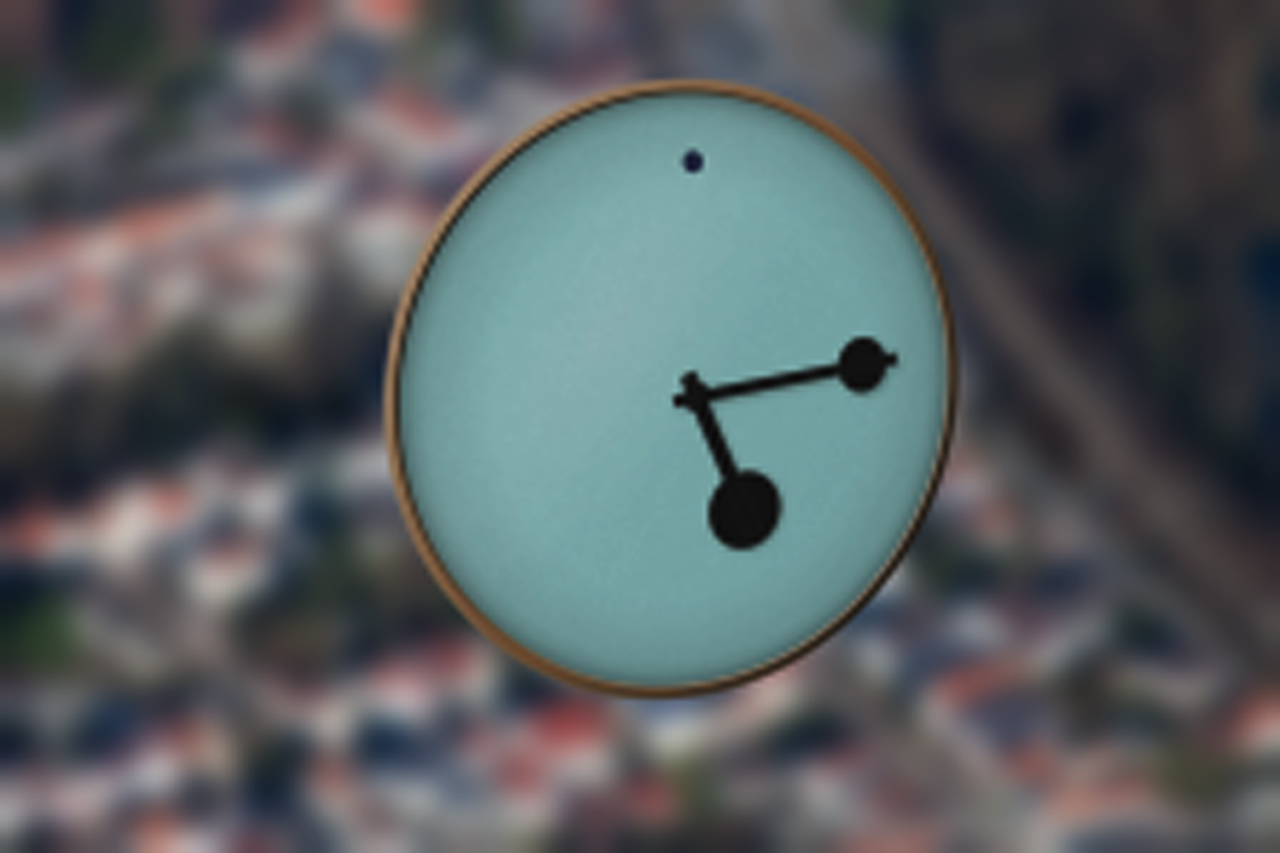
5h14
